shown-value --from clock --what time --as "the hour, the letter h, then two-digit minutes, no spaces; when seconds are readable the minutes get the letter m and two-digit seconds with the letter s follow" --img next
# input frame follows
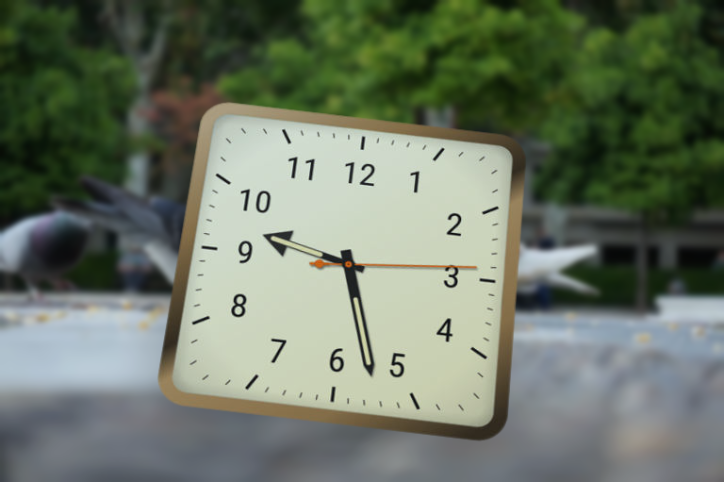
9h27m14s
